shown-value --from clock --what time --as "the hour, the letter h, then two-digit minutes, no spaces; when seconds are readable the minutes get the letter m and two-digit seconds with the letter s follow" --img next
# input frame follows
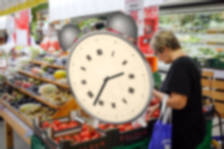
2h37
